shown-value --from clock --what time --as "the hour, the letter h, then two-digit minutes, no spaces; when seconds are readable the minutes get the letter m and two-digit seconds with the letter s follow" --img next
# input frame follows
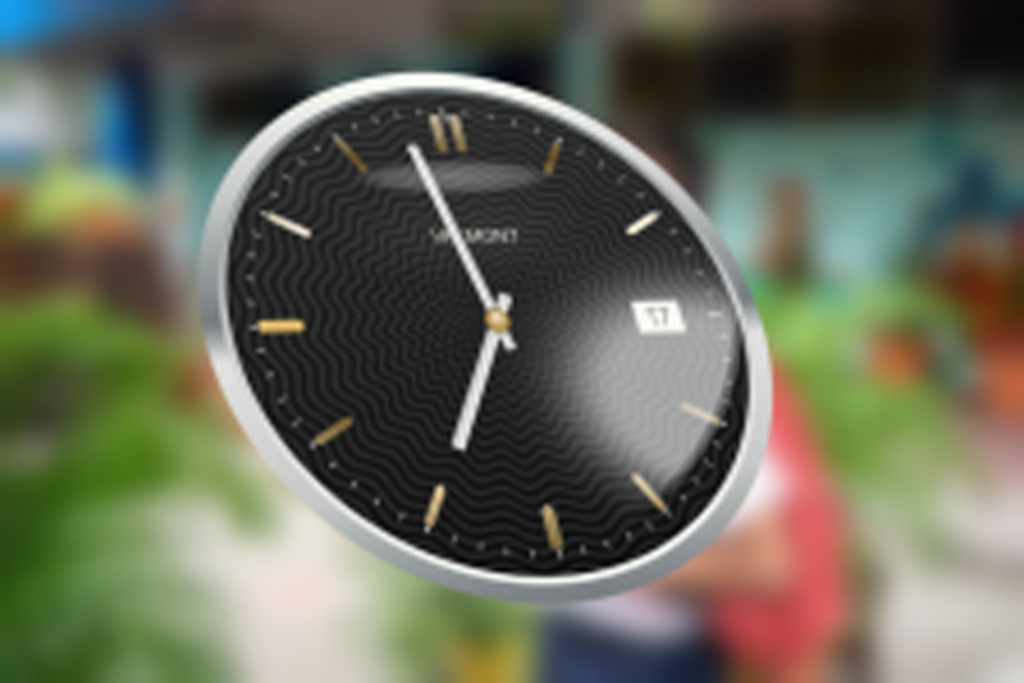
6h58
